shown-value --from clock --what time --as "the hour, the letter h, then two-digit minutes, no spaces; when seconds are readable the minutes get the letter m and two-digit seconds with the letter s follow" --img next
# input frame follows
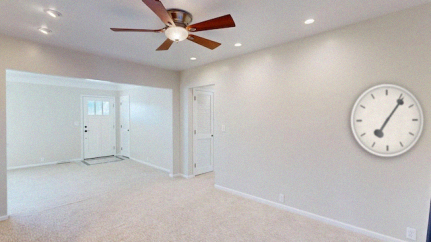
7h06
